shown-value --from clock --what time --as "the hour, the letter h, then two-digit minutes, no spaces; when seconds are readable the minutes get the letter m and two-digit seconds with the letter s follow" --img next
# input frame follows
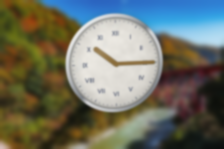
10h15
